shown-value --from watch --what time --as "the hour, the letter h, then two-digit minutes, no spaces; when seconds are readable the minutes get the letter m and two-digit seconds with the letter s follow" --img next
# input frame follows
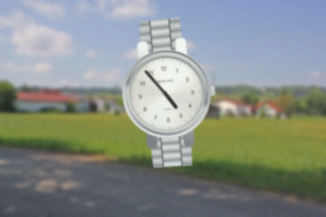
4h54
